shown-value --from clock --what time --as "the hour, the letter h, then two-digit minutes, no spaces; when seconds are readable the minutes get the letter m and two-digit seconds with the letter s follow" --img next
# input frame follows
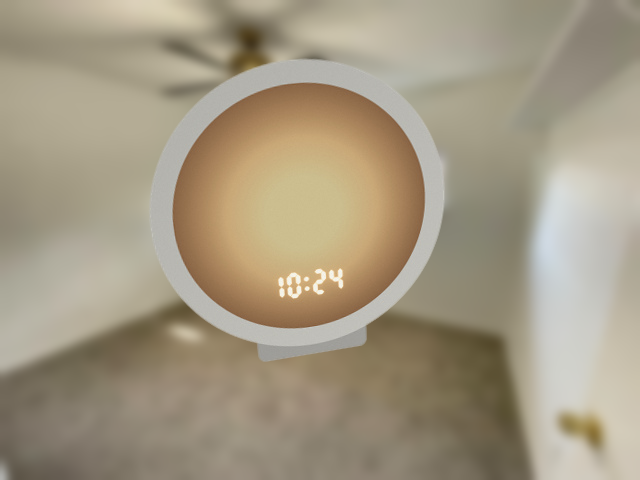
10h24
